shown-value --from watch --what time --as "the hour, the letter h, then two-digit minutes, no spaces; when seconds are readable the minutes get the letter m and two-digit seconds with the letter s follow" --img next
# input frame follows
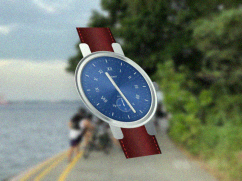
11h27
